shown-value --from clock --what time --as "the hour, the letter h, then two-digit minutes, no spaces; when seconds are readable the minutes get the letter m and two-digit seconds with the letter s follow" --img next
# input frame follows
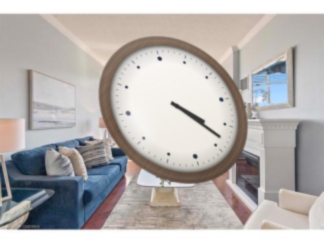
4h23
